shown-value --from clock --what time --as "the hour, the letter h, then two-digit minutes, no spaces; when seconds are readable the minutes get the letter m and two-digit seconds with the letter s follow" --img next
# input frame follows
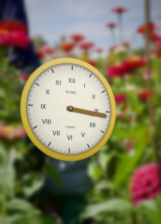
3h16
